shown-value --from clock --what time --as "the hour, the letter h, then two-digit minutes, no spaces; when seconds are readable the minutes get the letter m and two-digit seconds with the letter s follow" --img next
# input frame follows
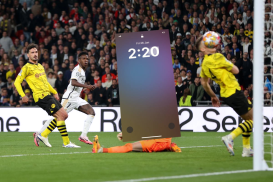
2h20
